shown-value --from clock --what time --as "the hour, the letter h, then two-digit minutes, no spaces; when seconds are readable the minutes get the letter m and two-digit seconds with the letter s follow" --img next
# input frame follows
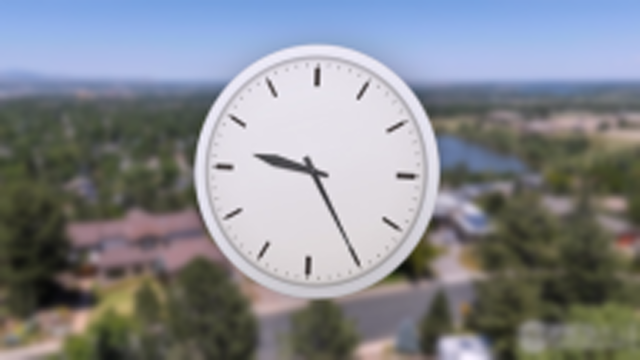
9h25
